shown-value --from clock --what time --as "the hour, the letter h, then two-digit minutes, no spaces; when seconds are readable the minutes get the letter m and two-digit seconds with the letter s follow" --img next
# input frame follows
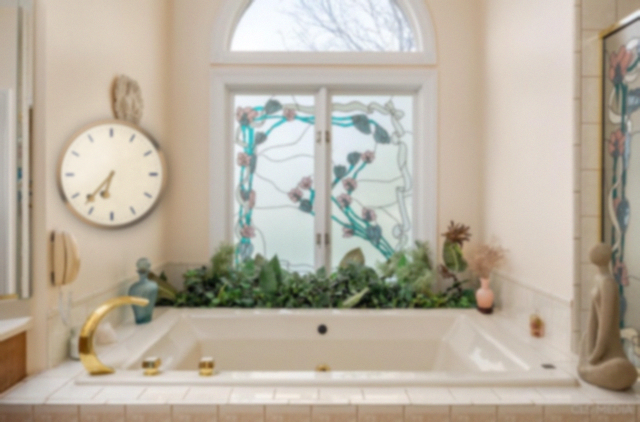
6h37
